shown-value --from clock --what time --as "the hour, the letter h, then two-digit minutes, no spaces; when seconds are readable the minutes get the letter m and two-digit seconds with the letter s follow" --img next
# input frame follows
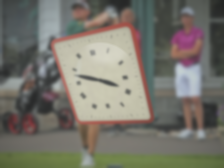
3h48
